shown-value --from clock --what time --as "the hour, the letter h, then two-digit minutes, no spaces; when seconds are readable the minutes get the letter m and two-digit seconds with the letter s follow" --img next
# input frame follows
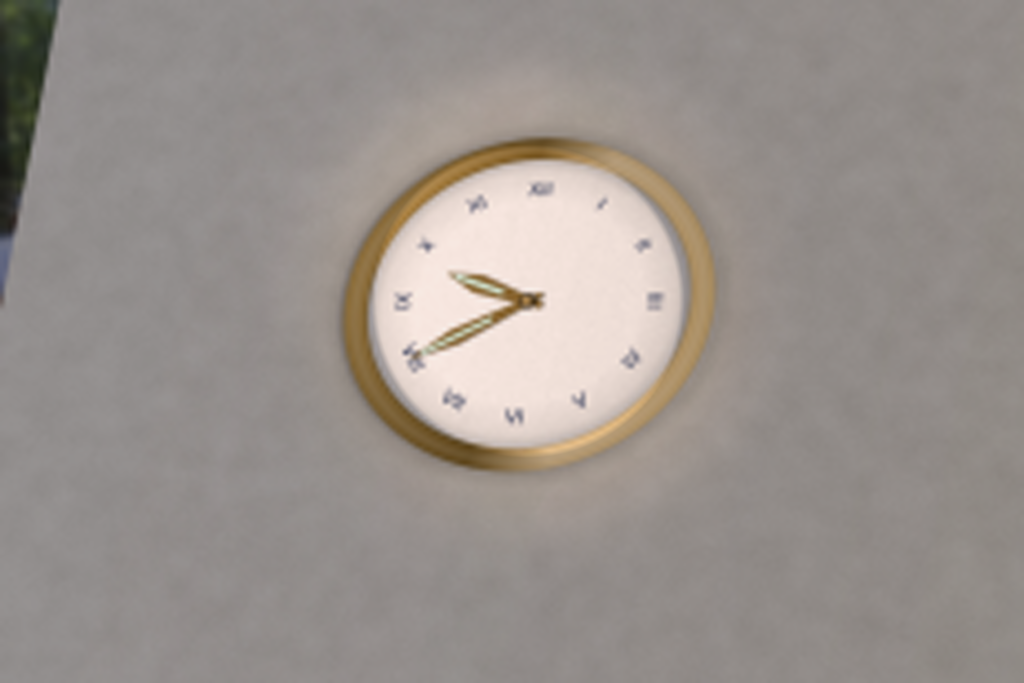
9h40
